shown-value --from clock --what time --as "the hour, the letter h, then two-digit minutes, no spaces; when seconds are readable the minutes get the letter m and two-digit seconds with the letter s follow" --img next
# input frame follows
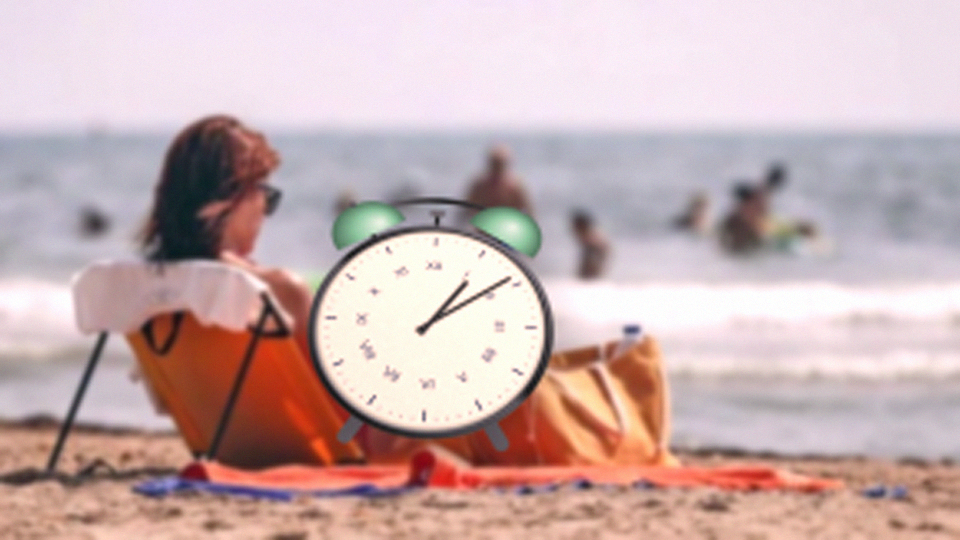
1h09
